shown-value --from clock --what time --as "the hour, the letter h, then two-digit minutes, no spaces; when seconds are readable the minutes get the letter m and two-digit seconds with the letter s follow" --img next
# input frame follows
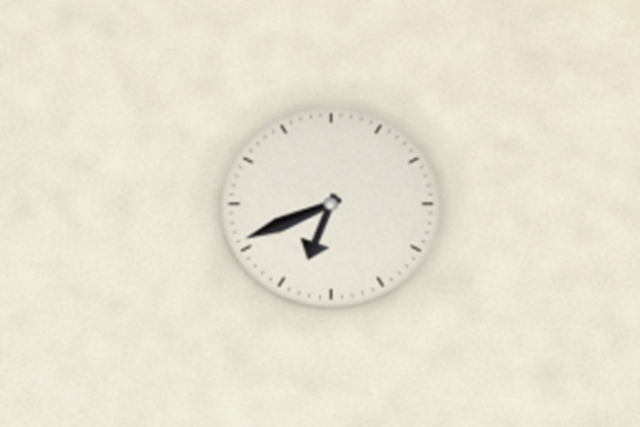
6h41
